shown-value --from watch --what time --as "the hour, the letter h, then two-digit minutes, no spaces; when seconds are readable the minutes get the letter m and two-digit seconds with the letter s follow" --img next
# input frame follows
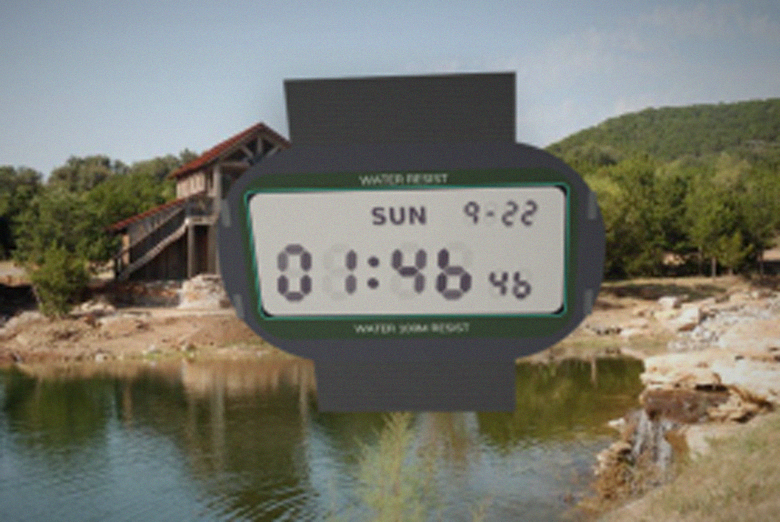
1h46m46s
